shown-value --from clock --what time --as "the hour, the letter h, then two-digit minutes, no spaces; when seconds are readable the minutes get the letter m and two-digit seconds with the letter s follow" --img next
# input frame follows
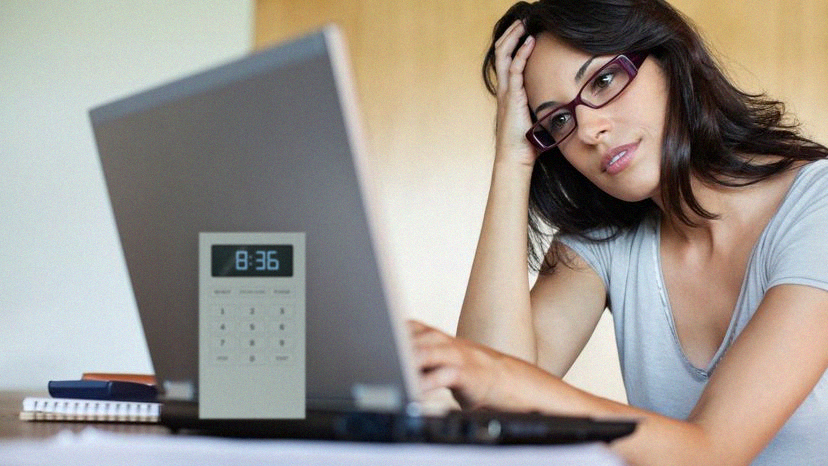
8h36
